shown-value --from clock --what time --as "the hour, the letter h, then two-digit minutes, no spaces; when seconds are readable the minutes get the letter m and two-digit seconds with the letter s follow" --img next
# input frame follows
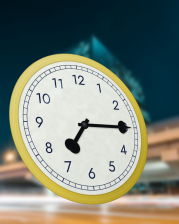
7h15
